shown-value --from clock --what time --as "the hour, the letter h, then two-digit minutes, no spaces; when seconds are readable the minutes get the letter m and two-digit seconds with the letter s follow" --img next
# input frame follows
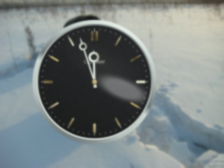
11h57
